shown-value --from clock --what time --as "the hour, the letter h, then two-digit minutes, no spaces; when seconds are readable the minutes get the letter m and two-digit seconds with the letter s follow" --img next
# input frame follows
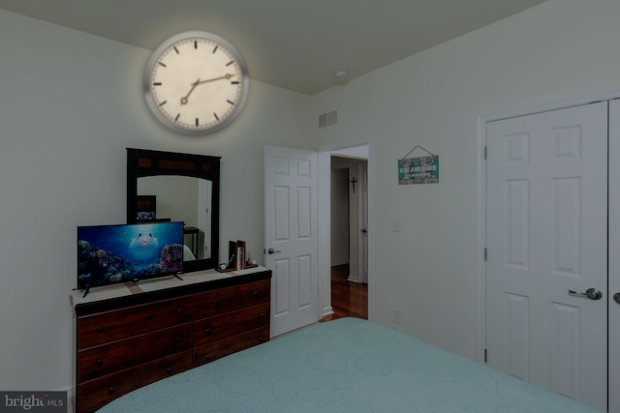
7h13
